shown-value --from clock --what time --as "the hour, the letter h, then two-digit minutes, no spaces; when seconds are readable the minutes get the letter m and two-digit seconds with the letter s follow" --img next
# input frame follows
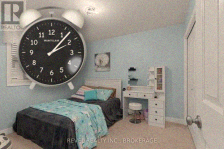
2h07
